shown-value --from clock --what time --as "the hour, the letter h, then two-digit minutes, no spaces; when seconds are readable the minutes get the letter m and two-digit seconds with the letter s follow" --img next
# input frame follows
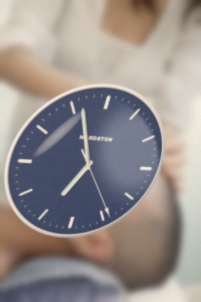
6h56m24s
